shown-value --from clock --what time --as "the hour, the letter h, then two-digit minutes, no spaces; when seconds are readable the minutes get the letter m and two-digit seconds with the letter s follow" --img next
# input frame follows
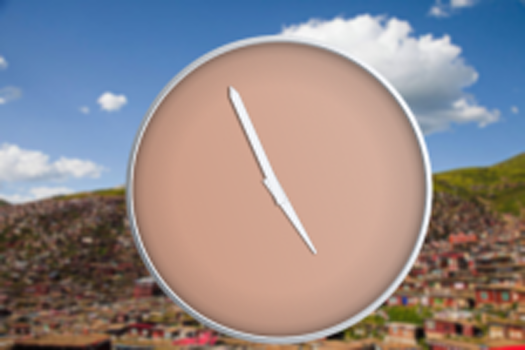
4h56
